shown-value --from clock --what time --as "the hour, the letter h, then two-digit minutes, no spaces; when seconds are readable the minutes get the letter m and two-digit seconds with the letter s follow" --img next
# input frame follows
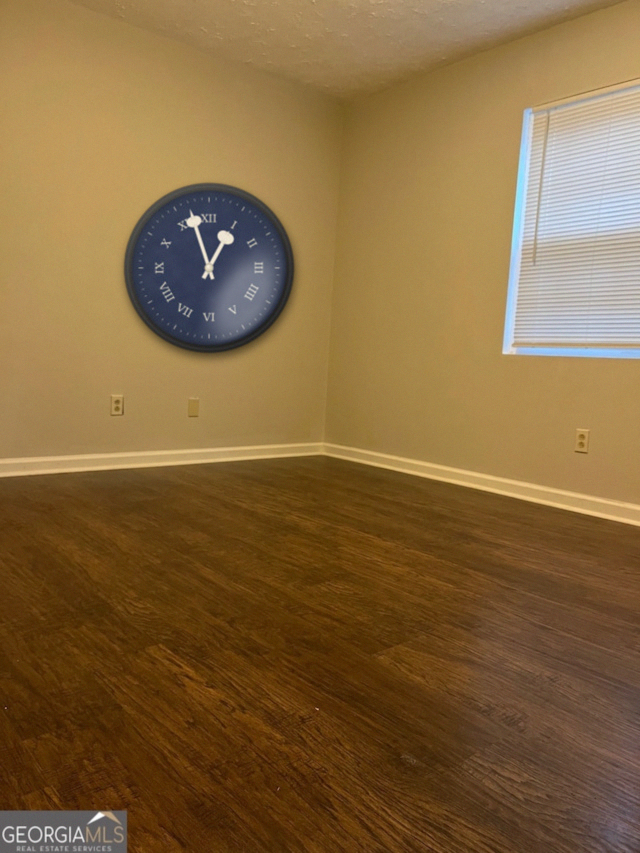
12h57
